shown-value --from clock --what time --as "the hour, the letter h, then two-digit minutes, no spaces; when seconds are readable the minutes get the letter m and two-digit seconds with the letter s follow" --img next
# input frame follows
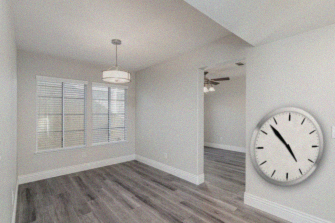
4h53
